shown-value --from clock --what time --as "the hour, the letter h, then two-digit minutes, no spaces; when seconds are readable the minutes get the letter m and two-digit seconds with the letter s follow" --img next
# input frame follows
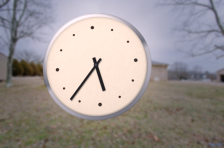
5h37
